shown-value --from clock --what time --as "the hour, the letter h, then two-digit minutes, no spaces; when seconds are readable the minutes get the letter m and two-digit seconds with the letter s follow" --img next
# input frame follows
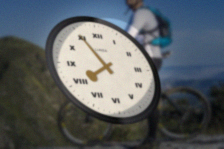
7h55
